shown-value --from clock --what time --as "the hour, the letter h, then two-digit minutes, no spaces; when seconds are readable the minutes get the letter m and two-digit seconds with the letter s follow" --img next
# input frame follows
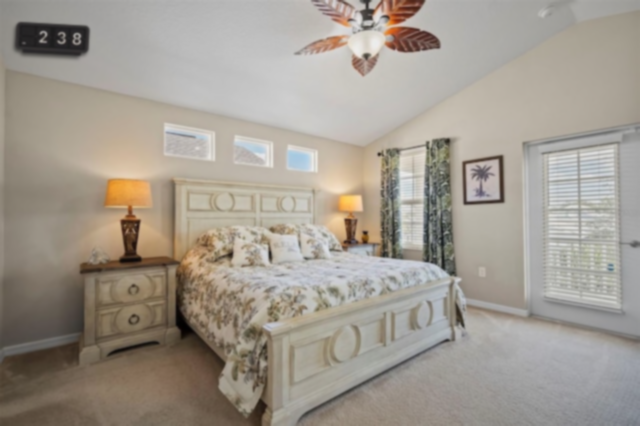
2h38
